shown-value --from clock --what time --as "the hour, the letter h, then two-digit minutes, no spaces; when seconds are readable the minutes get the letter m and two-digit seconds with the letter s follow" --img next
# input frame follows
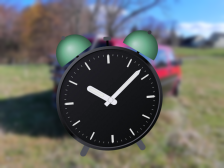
10h08
